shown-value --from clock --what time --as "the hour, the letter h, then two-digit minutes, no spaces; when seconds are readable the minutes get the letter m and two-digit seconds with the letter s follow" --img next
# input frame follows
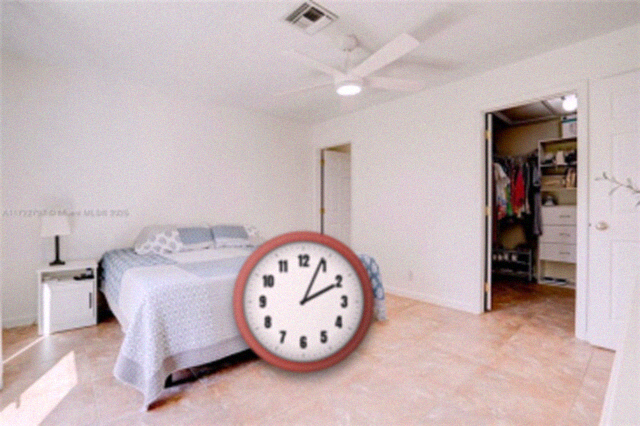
2h04
